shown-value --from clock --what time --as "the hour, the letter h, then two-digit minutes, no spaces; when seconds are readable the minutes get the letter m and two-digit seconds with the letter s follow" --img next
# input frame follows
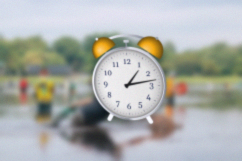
1h13
